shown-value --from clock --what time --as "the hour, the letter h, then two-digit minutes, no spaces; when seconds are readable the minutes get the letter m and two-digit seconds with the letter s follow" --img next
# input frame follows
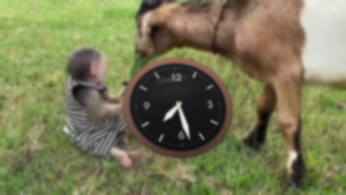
7h28
